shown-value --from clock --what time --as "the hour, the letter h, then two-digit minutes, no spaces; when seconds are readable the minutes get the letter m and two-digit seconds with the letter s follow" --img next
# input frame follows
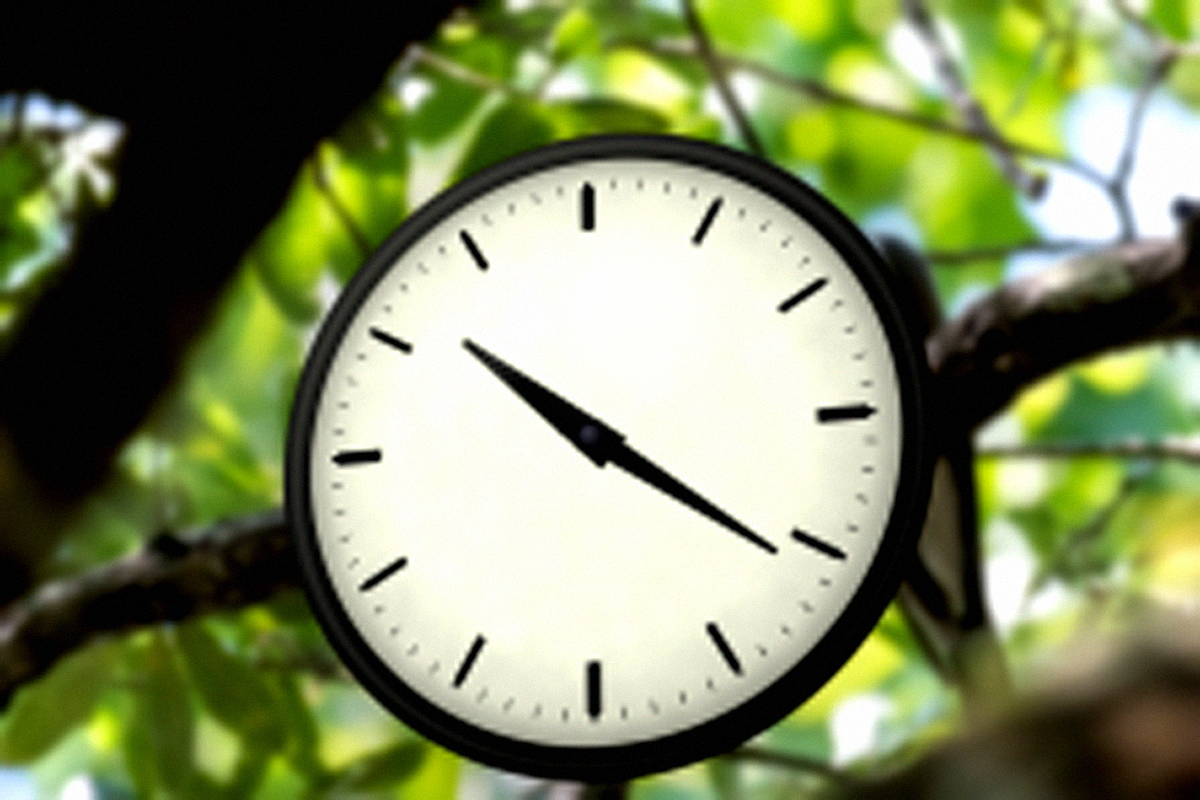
10h21
